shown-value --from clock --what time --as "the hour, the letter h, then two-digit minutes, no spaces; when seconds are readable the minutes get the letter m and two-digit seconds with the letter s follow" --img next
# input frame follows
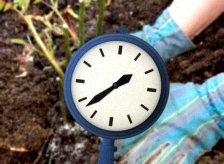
1h38
